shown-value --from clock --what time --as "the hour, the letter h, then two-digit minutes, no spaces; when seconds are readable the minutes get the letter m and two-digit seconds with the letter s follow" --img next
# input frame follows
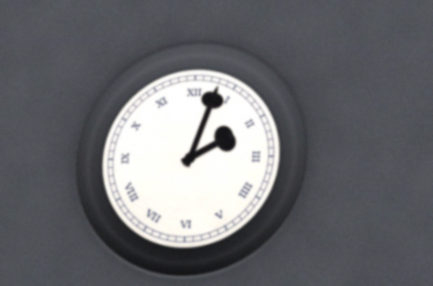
2h03
